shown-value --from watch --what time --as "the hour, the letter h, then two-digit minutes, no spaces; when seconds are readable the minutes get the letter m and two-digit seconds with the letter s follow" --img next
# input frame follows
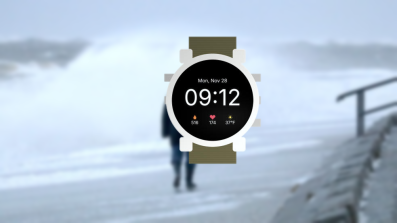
9h12
